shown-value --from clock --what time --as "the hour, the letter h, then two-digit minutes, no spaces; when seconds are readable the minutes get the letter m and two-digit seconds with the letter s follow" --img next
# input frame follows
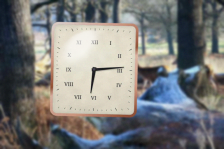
6h14
